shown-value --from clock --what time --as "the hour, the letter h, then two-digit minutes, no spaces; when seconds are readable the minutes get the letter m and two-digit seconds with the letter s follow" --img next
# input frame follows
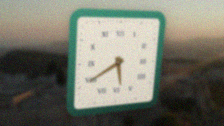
5h40
